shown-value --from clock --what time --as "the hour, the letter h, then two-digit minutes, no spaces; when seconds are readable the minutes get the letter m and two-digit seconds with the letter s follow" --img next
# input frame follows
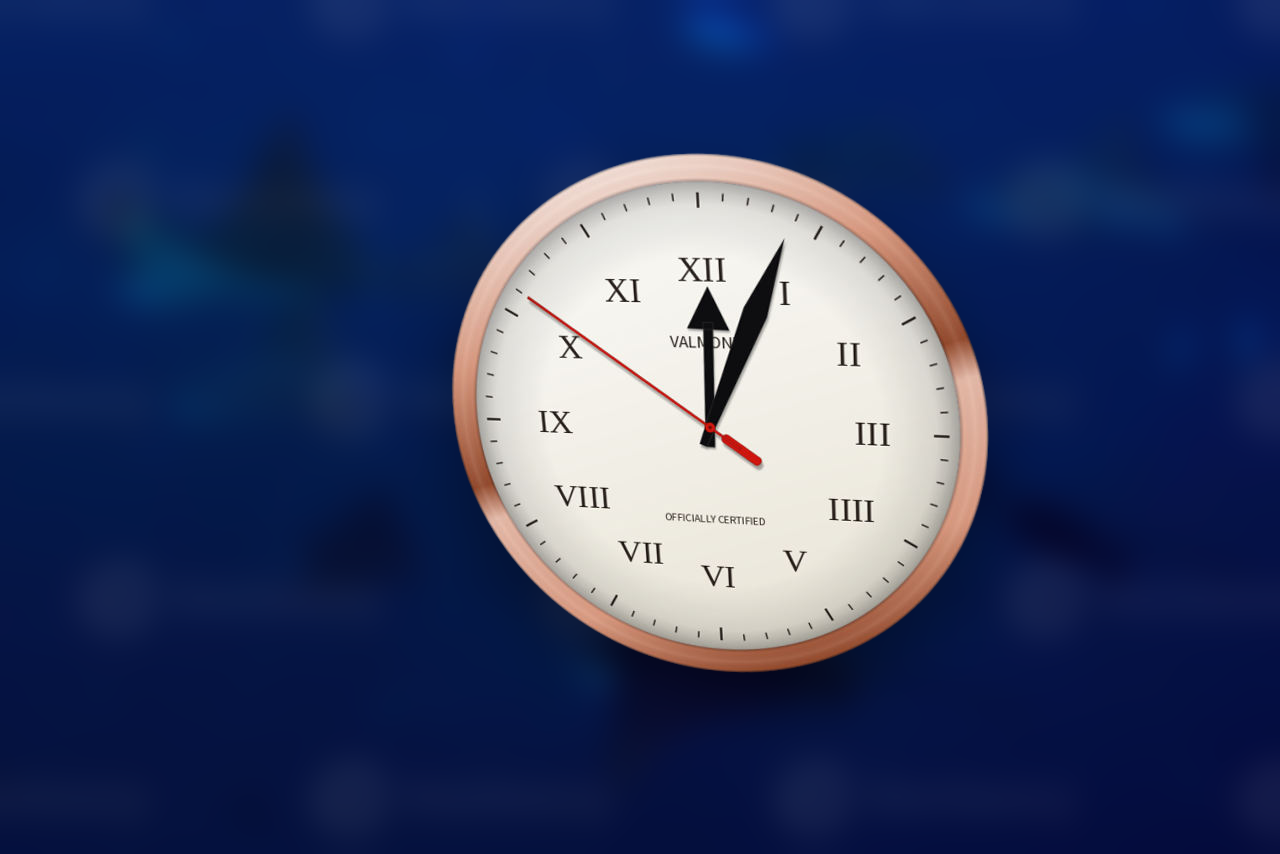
12h03m51s
